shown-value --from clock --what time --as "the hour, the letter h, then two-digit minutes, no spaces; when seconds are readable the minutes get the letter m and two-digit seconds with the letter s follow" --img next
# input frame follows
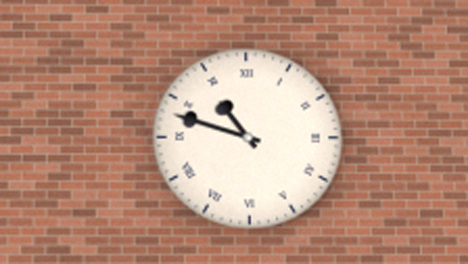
10h48
